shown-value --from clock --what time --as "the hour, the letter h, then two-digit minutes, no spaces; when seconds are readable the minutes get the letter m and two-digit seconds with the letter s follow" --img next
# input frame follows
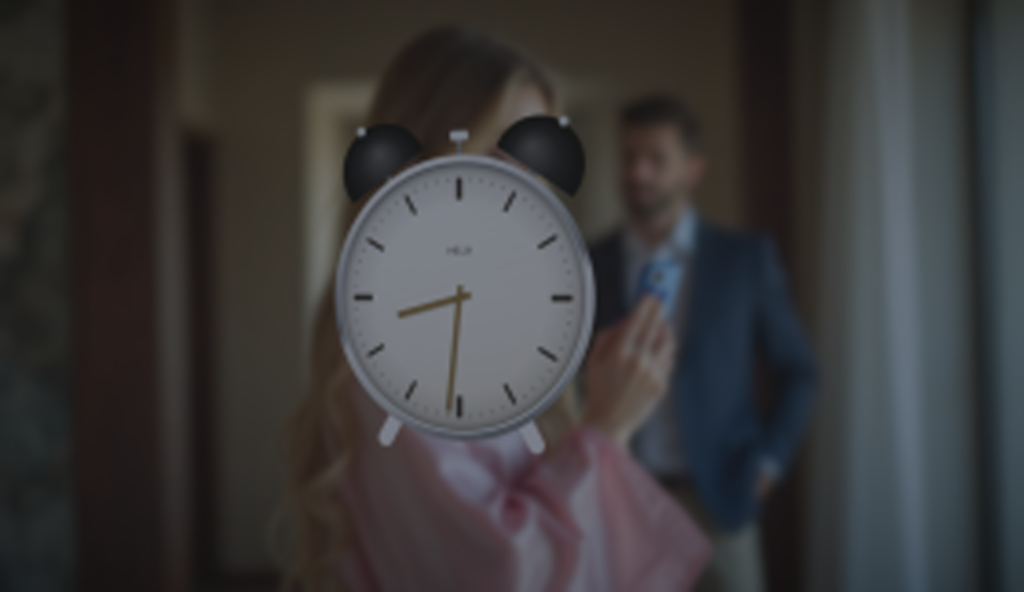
8h31
